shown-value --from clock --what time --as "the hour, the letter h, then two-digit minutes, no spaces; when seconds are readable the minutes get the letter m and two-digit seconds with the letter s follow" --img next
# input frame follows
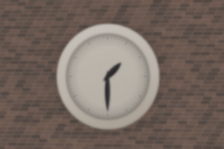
1h30
